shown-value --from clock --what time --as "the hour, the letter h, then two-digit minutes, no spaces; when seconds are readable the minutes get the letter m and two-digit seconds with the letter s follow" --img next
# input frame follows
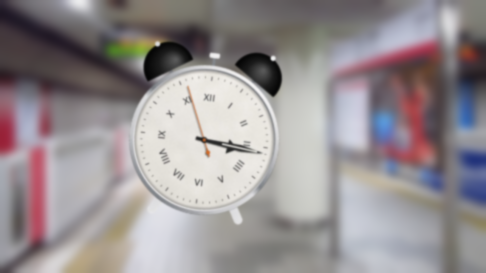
3h15m56s
